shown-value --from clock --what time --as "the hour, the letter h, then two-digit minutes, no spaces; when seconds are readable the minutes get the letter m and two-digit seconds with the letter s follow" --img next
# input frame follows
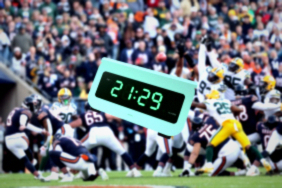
21h29
